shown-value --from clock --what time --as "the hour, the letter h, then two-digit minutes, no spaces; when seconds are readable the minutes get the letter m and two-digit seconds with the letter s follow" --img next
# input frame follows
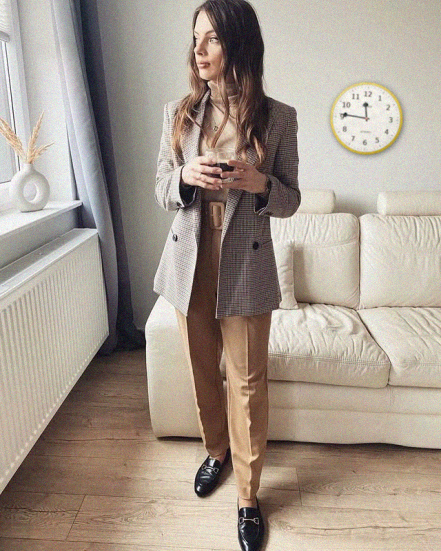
11h46
